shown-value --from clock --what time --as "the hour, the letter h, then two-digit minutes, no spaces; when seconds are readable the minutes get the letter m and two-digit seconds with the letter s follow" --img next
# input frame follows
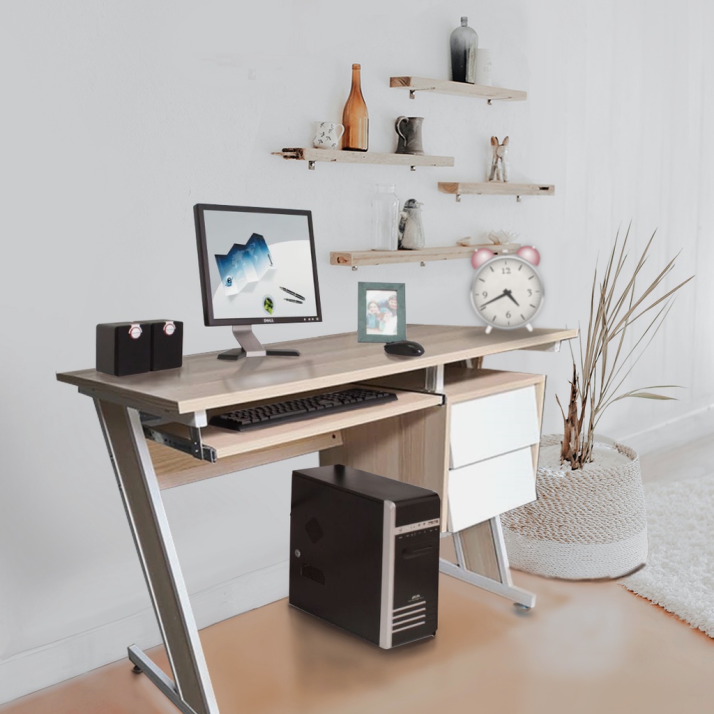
4h41
